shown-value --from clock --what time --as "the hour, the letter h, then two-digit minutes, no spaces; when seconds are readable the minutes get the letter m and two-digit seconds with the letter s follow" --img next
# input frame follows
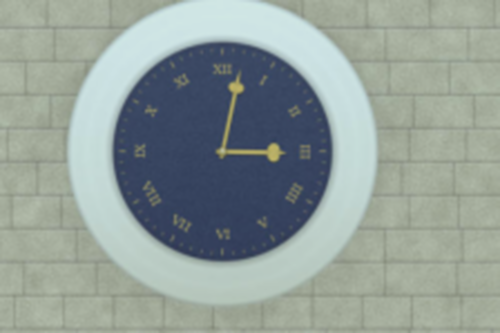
3h02
